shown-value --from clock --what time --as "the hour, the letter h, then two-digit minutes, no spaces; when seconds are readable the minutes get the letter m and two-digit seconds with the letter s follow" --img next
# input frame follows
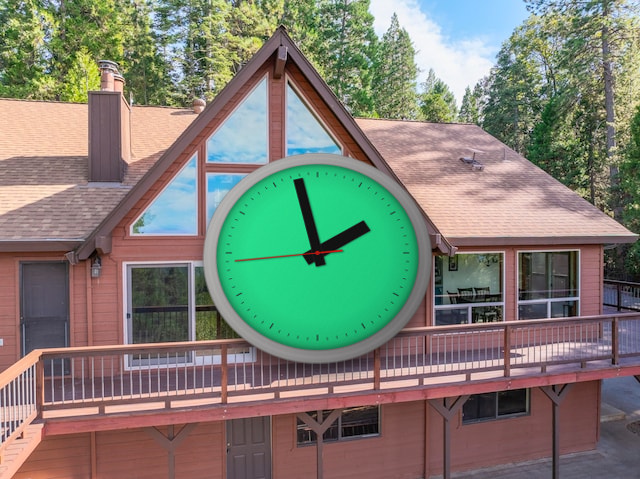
1h57m44s
